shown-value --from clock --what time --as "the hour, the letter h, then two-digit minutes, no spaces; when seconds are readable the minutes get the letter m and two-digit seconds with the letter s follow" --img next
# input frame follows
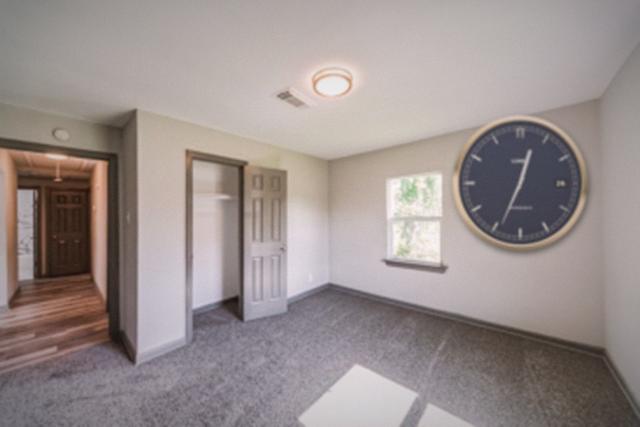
12h34
